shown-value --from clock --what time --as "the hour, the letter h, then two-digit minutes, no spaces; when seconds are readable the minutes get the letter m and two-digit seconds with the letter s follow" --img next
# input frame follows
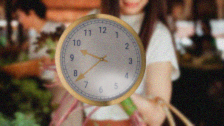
9h38
